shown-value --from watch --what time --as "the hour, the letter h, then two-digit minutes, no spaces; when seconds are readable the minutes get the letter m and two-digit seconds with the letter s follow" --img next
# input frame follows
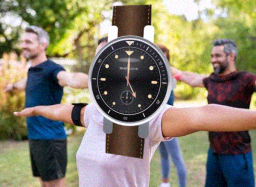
5h00
